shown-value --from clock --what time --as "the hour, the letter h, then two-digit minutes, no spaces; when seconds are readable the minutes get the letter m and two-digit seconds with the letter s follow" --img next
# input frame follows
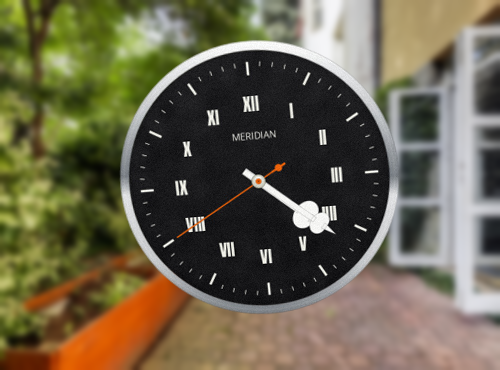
4h21m40s
